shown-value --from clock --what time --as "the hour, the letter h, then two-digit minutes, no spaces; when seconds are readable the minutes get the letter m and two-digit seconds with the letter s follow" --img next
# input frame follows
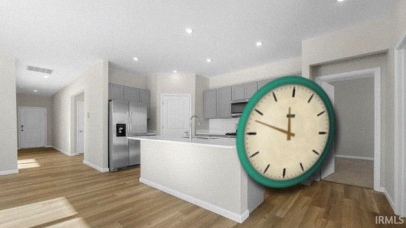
11h48
